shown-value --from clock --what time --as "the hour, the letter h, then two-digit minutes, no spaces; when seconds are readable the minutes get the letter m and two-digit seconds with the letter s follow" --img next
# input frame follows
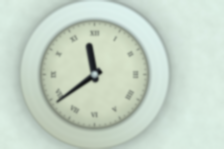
11h39
